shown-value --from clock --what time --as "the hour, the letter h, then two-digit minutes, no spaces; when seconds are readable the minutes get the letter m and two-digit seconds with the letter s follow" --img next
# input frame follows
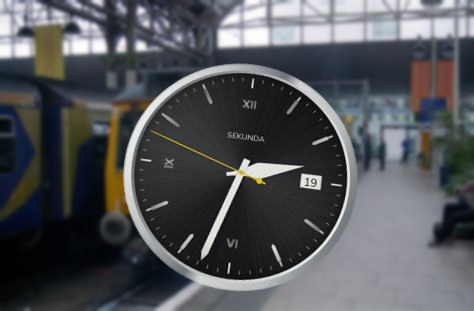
2h32m48s
